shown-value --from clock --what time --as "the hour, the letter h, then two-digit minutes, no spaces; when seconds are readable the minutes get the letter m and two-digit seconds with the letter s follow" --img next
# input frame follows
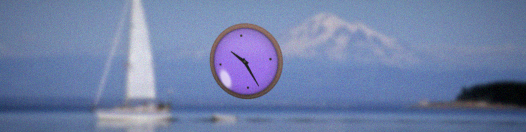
10h26
